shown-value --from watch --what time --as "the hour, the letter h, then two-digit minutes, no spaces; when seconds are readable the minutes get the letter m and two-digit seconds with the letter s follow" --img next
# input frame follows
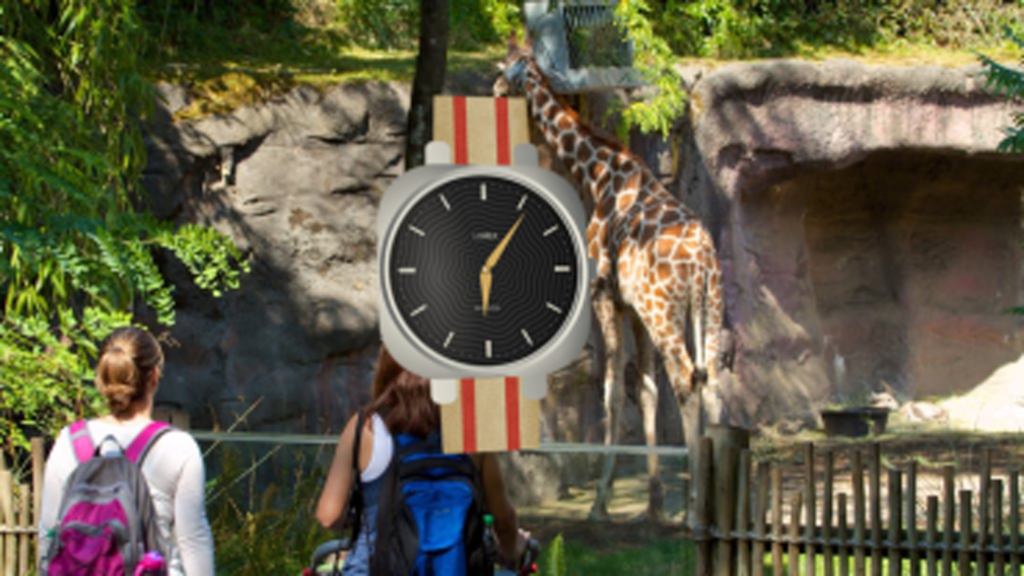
6h06
